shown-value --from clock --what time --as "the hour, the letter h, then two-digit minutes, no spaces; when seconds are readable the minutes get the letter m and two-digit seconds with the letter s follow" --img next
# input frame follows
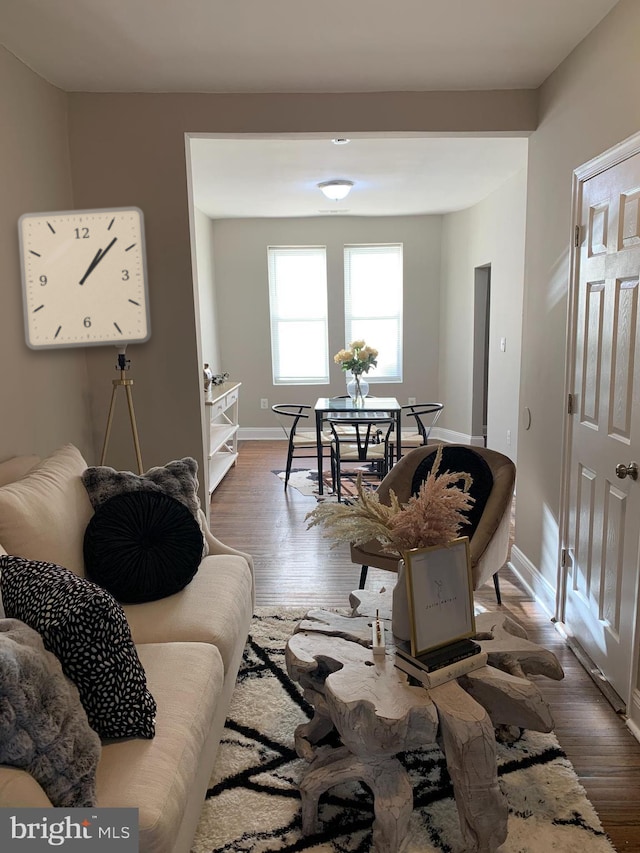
1h07
